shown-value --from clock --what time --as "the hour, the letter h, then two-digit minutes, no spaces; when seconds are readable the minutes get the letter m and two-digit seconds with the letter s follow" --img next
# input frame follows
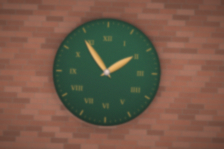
1h54
